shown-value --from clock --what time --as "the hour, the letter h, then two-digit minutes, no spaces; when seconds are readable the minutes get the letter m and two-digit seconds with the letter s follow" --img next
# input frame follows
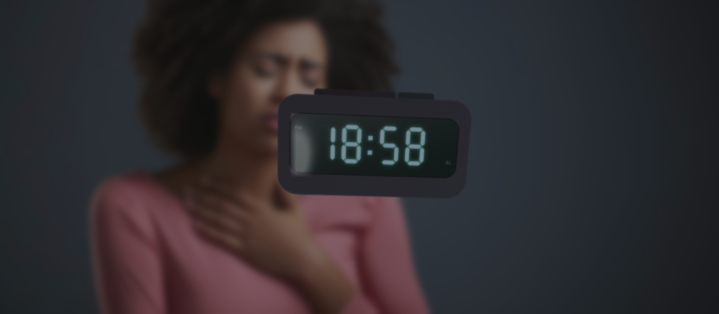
18h58
